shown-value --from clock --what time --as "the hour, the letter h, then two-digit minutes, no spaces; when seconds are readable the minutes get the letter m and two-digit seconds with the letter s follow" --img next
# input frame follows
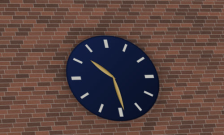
10h29
